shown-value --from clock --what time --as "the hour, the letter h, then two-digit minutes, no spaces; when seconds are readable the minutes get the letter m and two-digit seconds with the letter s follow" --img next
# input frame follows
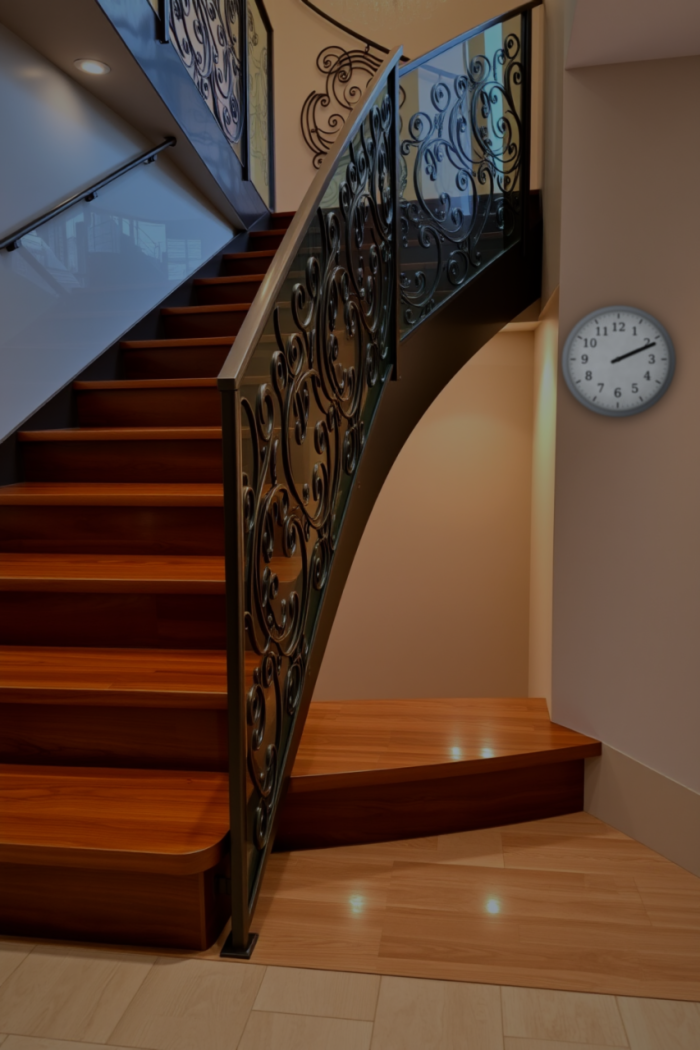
2h11
